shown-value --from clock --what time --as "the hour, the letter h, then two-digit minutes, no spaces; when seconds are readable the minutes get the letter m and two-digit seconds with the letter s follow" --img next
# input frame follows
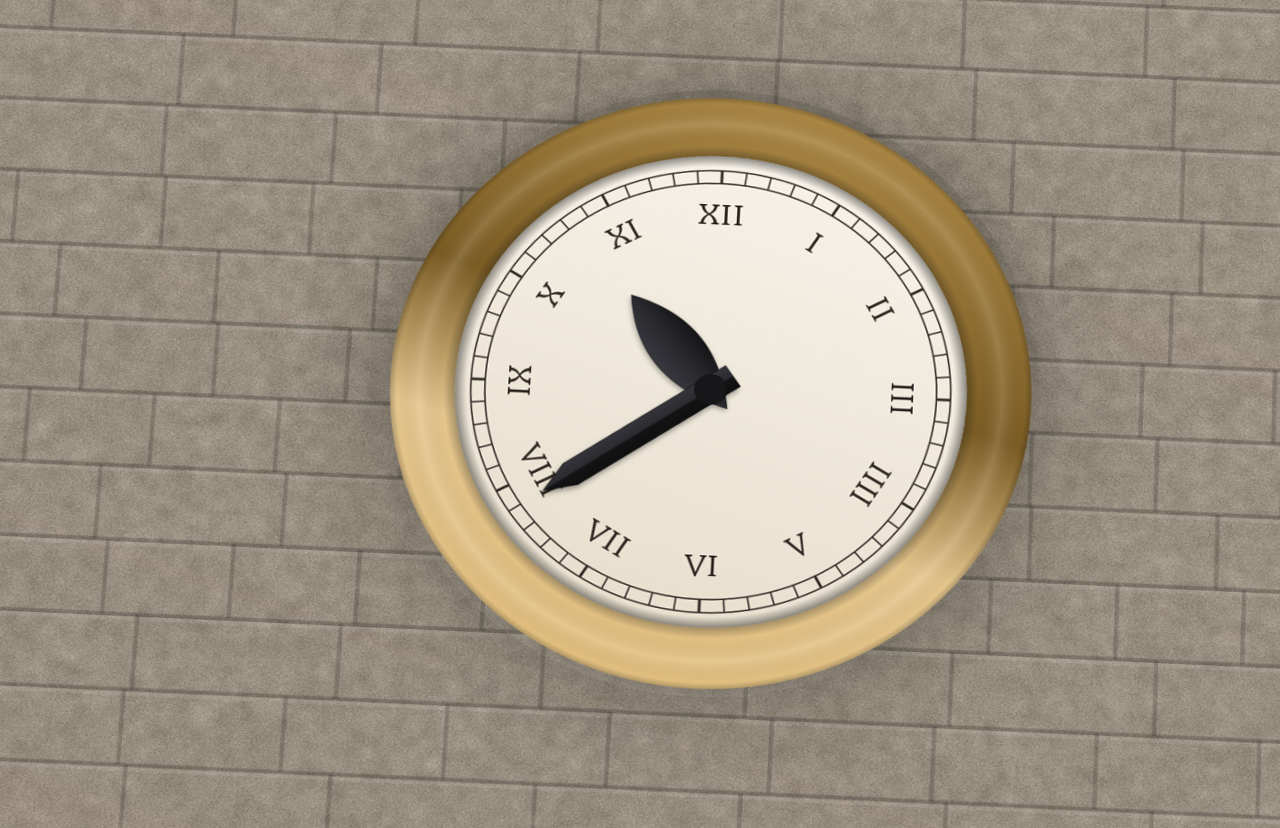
10h39
